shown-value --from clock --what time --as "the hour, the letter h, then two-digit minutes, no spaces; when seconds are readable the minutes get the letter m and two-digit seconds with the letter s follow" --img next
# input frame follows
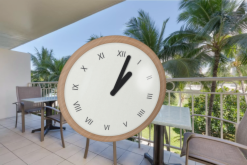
1h02
